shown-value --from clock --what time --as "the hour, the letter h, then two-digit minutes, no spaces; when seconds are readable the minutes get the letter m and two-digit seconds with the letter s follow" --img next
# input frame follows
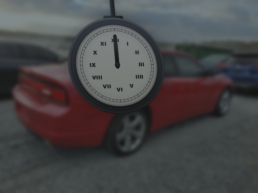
12h00
